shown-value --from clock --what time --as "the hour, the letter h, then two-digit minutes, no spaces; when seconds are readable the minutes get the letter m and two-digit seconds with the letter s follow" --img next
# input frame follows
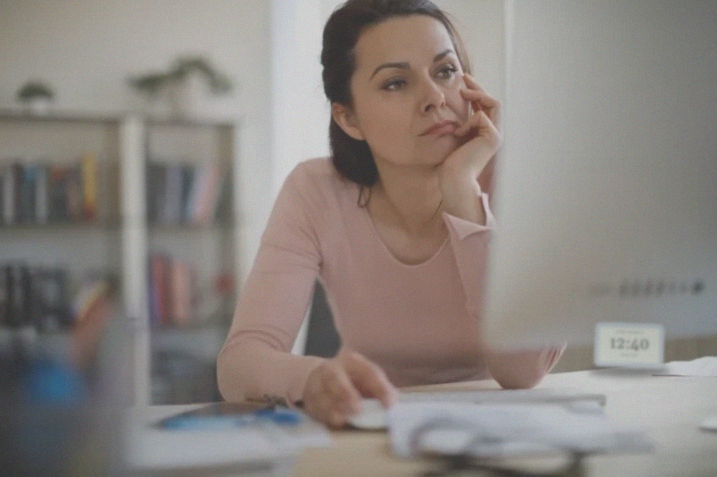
12h40
